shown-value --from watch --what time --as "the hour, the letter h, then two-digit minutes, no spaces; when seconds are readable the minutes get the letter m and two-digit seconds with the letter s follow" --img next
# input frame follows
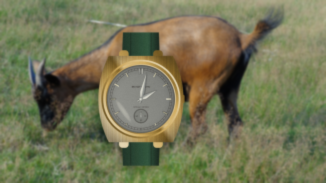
2h02
